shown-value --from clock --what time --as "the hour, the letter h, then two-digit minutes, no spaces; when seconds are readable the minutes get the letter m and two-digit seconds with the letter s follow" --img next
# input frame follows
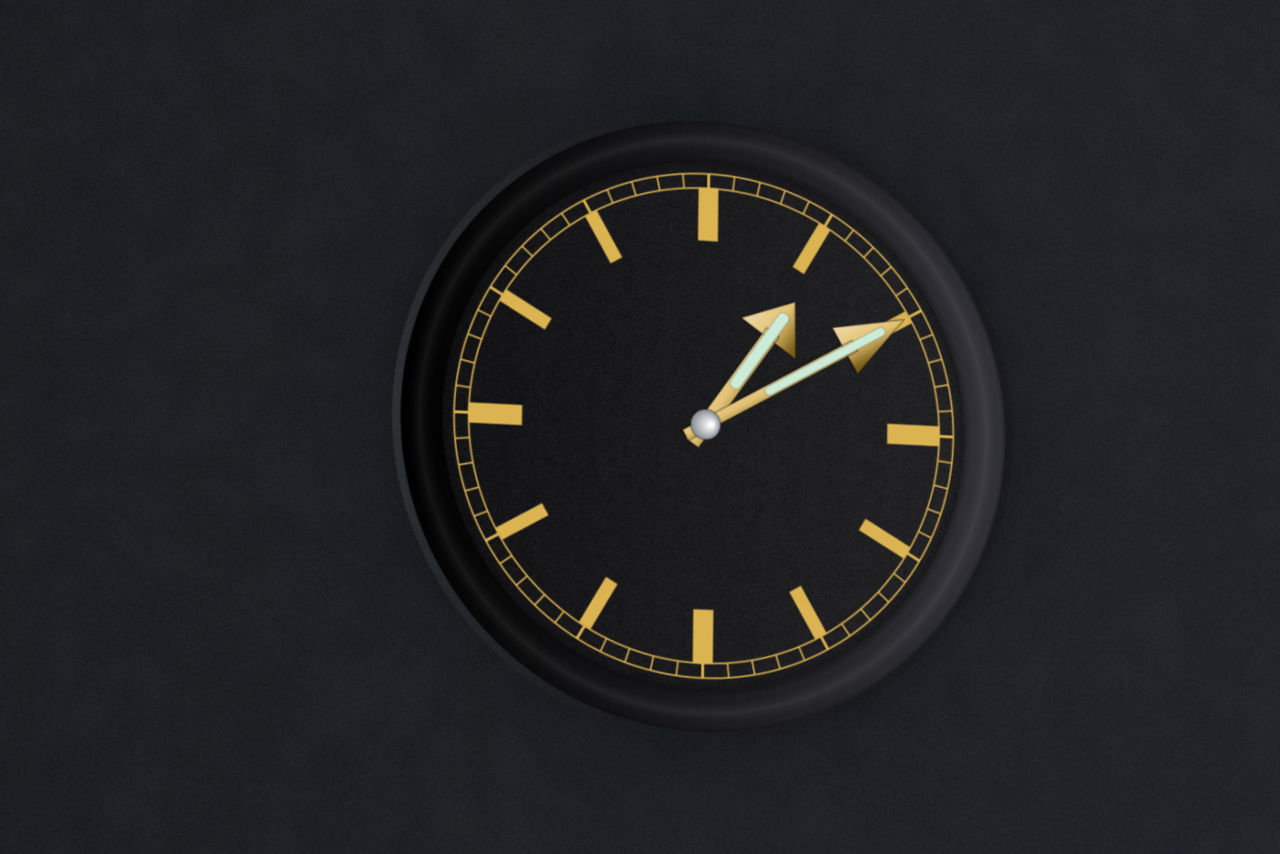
1h10
